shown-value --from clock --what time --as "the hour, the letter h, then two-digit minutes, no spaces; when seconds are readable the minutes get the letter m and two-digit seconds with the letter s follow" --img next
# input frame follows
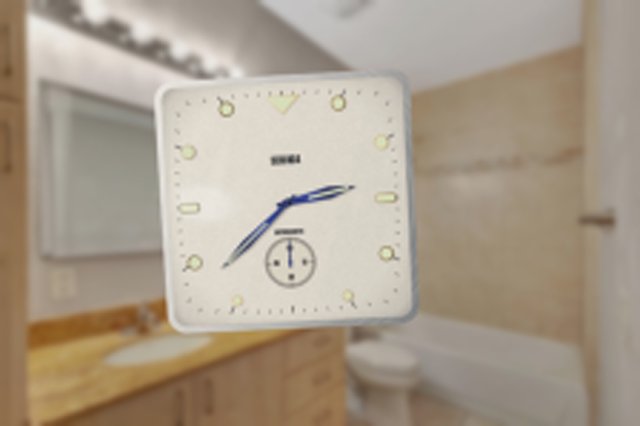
2h38
